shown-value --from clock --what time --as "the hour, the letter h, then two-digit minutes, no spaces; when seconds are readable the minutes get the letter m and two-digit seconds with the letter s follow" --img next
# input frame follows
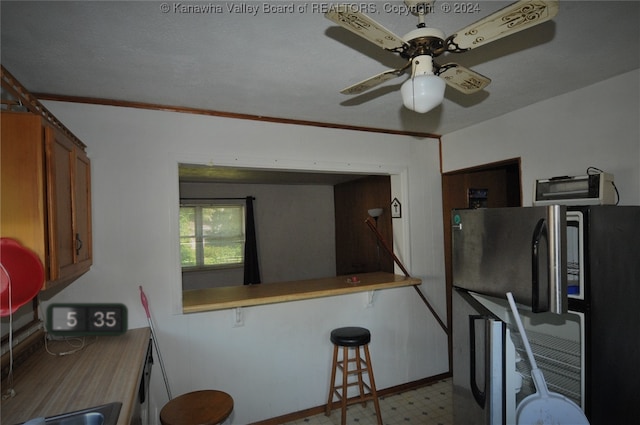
5h35
